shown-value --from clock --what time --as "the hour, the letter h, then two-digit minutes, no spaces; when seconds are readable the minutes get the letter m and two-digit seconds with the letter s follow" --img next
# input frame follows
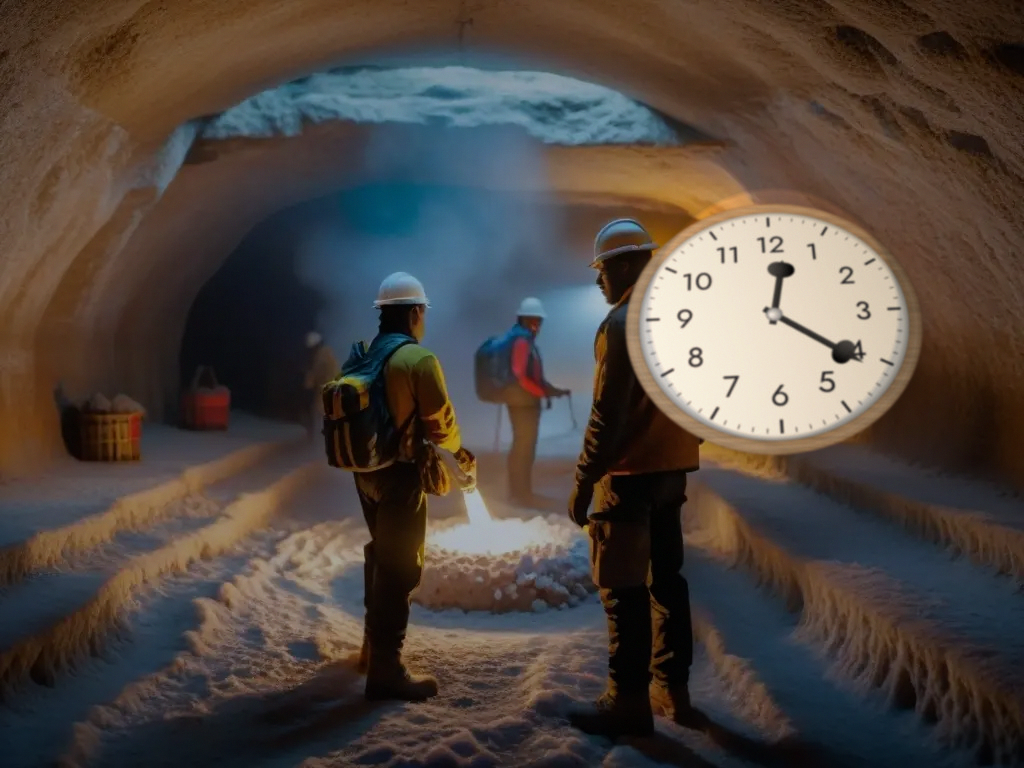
12h21
